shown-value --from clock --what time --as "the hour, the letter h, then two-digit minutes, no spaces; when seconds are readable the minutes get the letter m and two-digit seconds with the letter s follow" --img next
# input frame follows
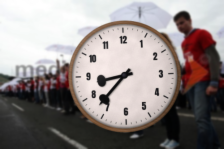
8h37
